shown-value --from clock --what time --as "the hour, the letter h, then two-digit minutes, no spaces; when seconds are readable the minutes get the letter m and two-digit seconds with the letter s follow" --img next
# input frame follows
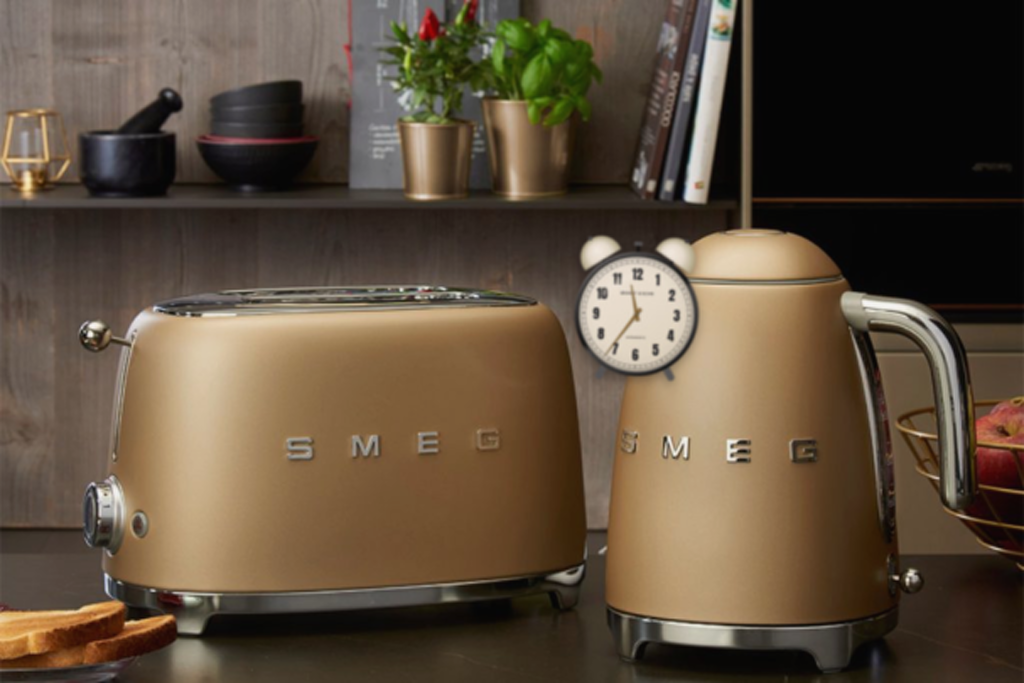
11h36
